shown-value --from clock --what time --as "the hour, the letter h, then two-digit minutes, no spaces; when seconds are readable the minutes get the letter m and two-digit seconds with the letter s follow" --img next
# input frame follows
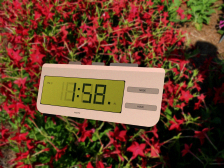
1h58
